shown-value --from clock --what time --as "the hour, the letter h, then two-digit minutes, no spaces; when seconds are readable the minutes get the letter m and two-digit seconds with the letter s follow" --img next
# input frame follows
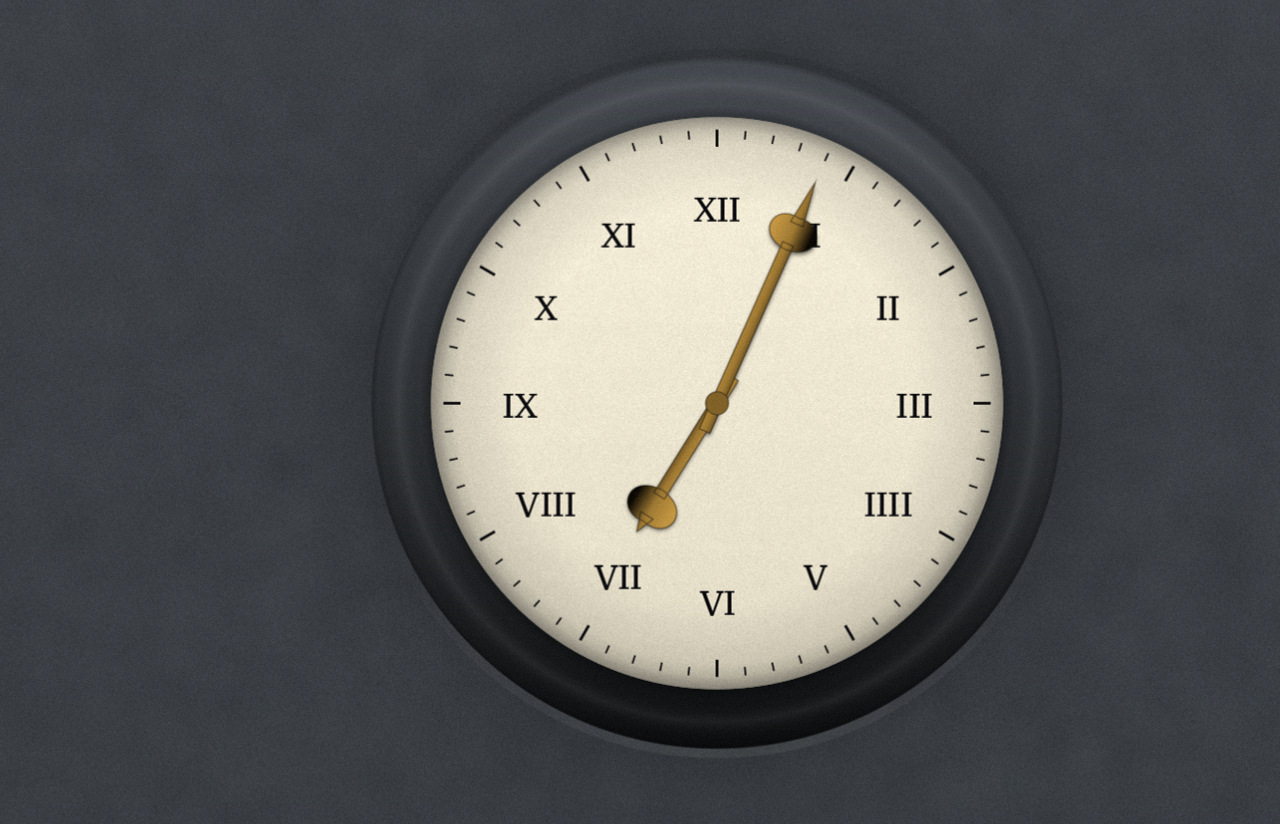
7h04
